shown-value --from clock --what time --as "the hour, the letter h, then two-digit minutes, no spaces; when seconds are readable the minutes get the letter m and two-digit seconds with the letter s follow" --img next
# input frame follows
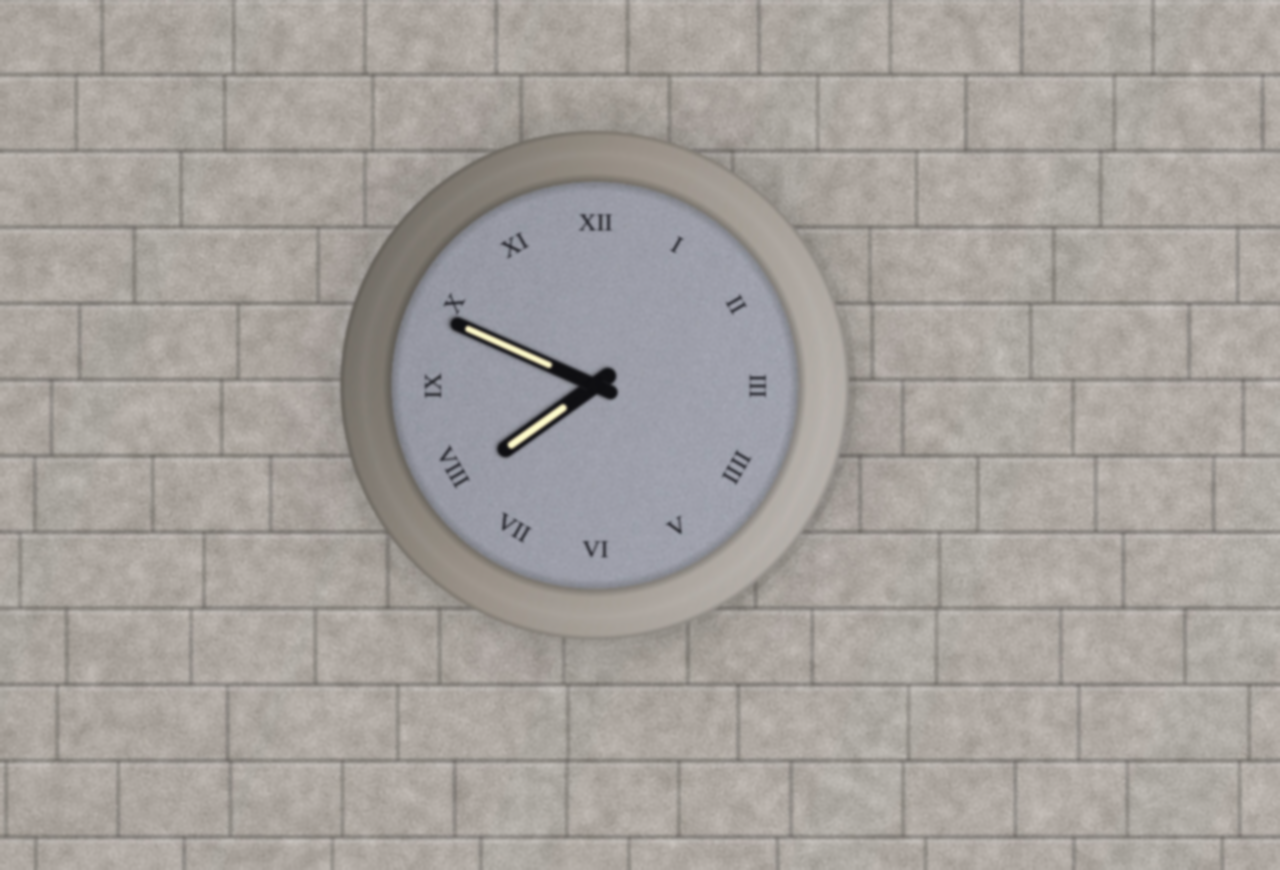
7h49
